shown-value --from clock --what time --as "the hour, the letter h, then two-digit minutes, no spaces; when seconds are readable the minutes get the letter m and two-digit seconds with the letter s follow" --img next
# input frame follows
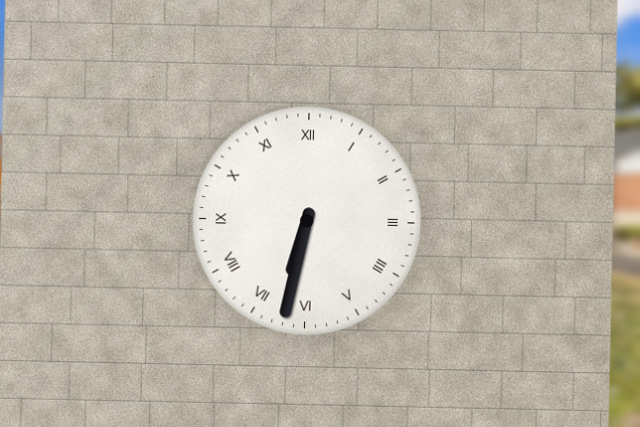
6h32
